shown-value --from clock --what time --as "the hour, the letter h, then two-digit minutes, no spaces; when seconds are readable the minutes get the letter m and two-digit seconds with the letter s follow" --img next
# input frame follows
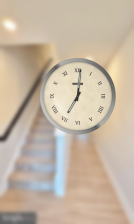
7h01
